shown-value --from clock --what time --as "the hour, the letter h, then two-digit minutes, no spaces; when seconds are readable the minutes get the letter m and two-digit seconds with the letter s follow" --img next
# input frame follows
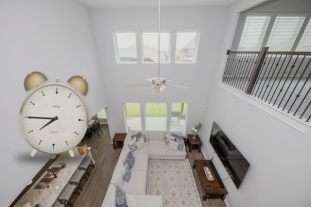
7h45
